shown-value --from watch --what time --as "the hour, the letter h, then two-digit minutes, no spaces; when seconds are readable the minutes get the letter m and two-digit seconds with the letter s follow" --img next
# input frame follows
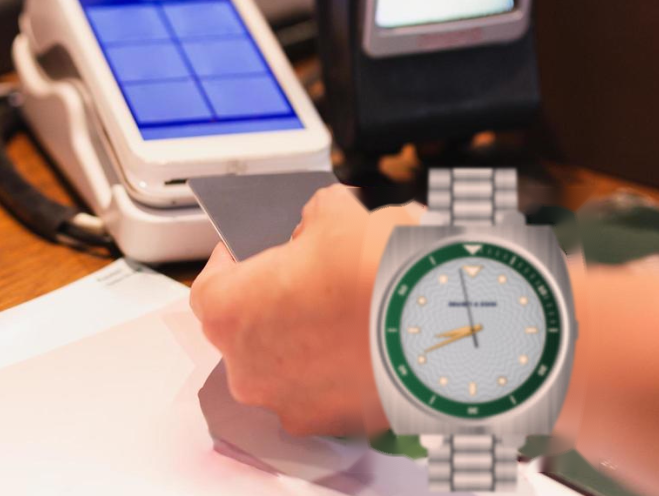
8h40m58s
